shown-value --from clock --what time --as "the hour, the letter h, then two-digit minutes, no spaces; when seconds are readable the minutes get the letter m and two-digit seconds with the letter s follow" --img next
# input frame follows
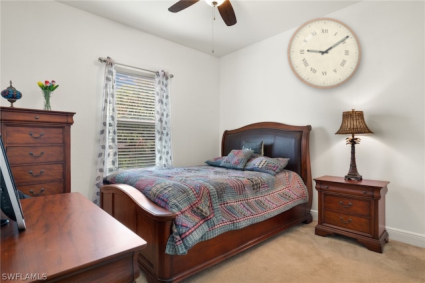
9h09
